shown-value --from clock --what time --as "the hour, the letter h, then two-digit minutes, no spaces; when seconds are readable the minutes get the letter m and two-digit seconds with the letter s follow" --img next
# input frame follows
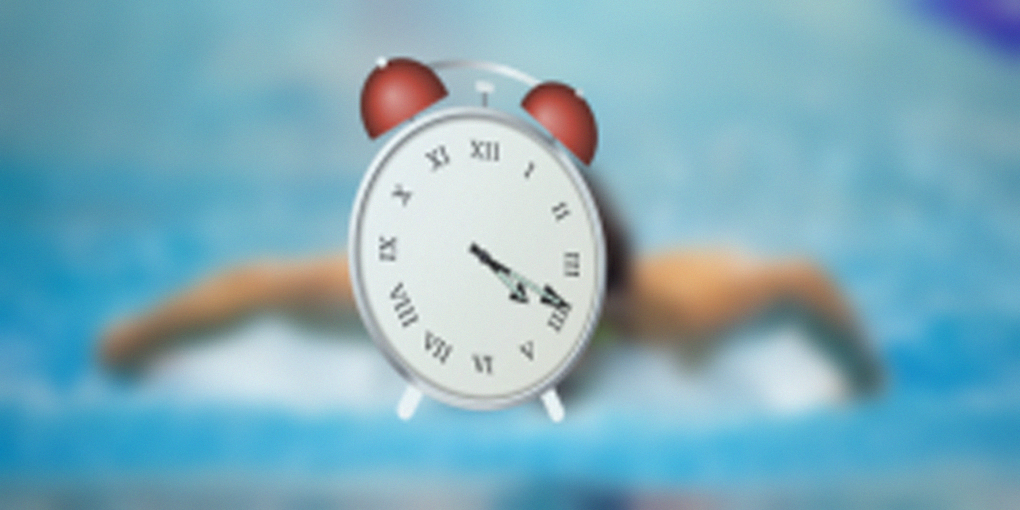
4h19
